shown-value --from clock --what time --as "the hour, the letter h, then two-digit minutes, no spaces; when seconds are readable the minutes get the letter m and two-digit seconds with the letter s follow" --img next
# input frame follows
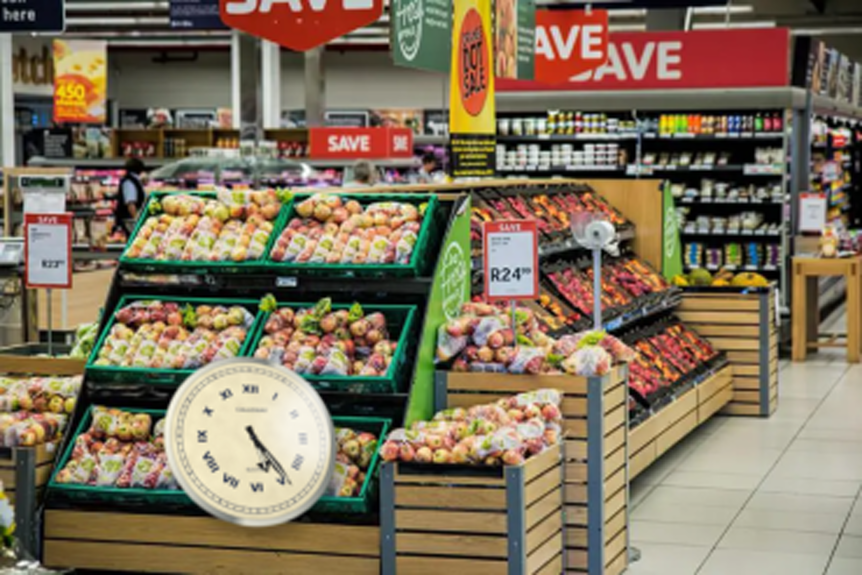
5h24
